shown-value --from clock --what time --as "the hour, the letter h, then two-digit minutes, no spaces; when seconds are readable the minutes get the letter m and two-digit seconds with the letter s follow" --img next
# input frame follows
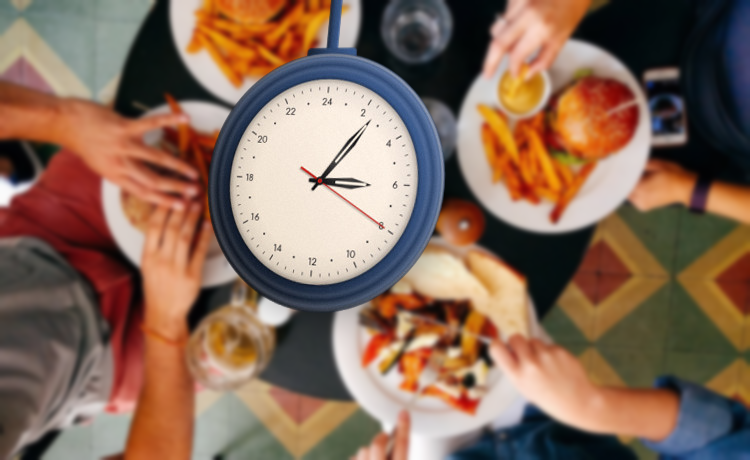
6h06m20s
